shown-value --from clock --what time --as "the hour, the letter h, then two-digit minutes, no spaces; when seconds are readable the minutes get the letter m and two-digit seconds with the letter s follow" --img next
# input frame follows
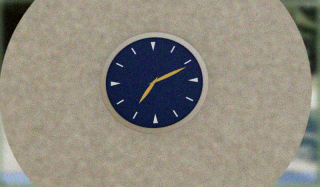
7h11
